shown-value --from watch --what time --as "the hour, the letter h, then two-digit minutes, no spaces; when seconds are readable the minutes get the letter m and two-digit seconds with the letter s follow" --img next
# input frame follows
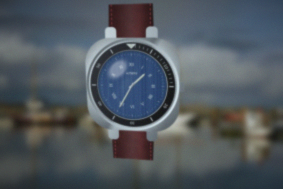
1h35
